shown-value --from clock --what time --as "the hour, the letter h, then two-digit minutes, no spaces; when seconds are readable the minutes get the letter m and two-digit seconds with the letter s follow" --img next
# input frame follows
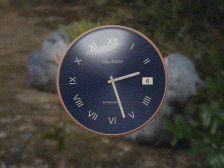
2h27
